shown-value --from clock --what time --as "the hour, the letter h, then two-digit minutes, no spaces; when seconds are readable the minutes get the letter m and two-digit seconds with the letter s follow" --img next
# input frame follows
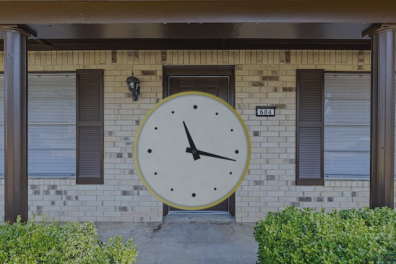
11h17
